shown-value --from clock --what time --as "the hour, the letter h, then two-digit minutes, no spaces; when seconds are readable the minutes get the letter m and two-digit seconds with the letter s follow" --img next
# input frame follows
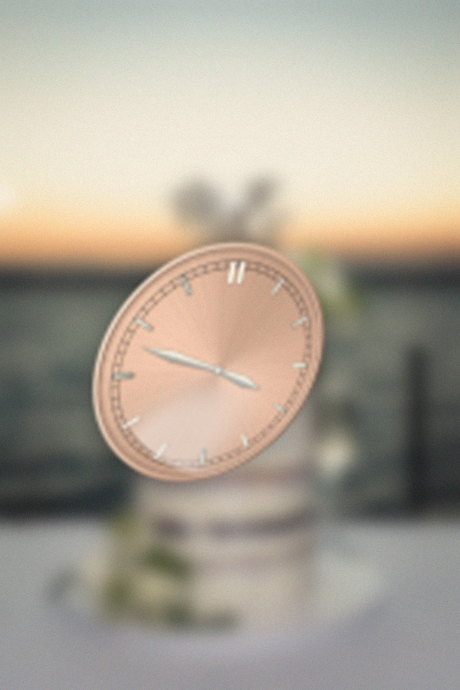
3h48
